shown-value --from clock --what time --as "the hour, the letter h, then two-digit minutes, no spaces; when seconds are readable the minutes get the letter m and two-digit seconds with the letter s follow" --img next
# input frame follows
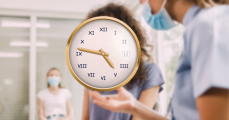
4h47
